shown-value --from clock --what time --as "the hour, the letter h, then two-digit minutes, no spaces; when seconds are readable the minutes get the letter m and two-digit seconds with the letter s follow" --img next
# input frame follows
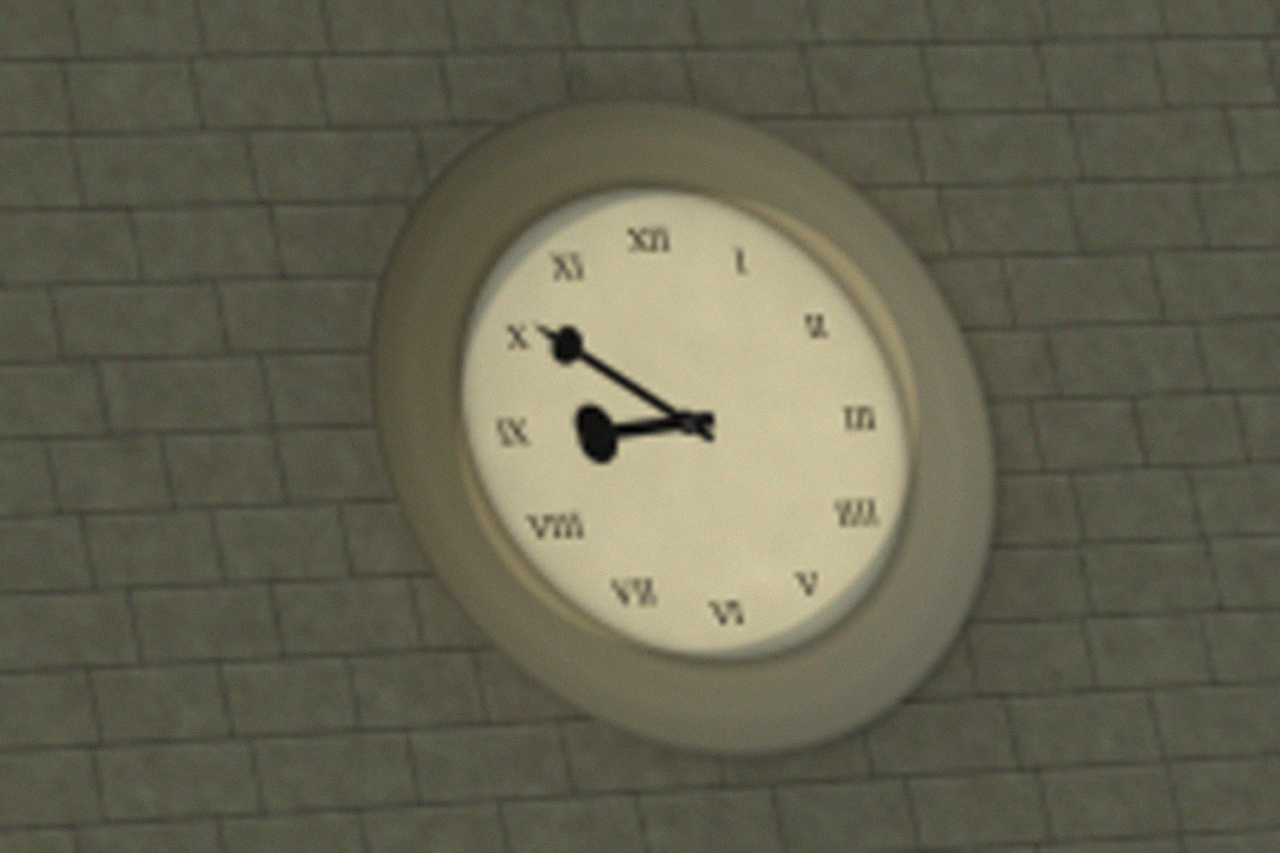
8h51
